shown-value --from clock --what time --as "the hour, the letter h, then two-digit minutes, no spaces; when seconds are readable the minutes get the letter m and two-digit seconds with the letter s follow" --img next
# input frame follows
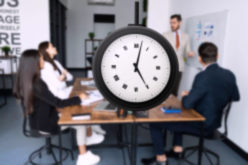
5h02
